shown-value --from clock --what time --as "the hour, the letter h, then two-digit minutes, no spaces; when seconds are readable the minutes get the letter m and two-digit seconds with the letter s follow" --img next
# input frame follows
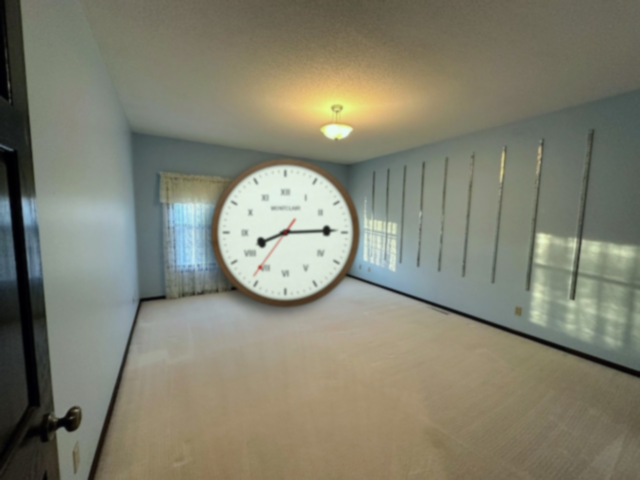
8h14m36s
